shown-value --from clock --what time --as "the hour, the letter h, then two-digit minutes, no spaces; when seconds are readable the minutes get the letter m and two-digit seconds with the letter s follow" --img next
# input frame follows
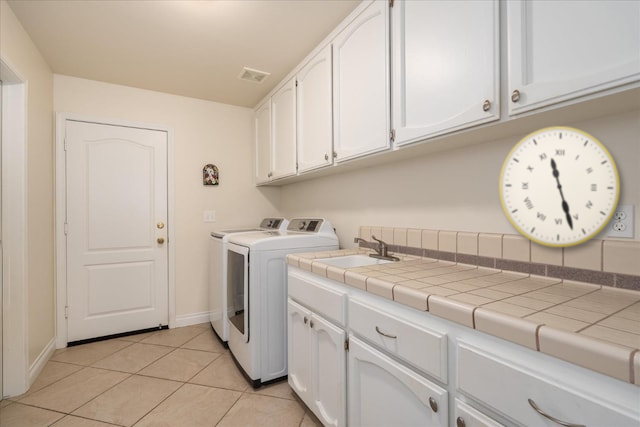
11h27
